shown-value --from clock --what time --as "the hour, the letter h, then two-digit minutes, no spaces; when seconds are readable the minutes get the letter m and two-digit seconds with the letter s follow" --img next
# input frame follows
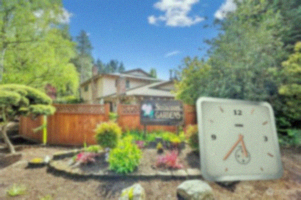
5h37
